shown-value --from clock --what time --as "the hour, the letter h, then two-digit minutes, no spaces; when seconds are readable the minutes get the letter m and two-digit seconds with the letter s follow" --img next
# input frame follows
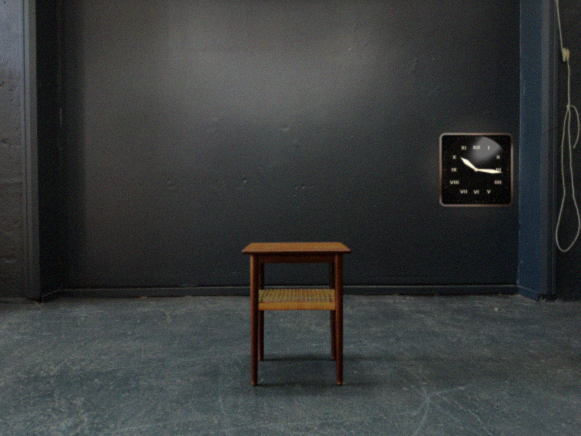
10h16
